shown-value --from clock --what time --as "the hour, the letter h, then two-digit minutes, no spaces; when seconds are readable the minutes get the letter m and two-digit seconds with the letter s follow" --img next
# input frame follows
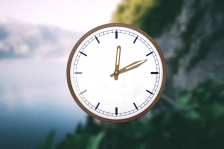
12h11
